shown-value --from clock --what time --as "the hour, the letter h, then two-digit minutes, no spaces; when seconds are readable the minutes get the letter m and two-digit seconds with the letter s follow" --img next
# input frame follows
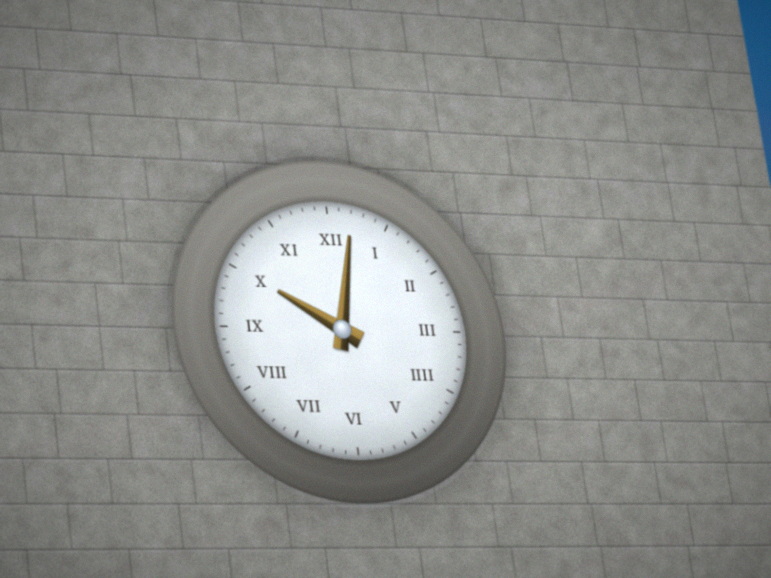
10h02
